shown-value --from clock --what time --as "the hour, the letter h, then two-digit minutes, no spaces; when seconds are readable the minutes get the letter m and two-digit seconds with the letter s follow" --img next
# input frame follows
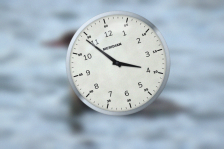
3h54
